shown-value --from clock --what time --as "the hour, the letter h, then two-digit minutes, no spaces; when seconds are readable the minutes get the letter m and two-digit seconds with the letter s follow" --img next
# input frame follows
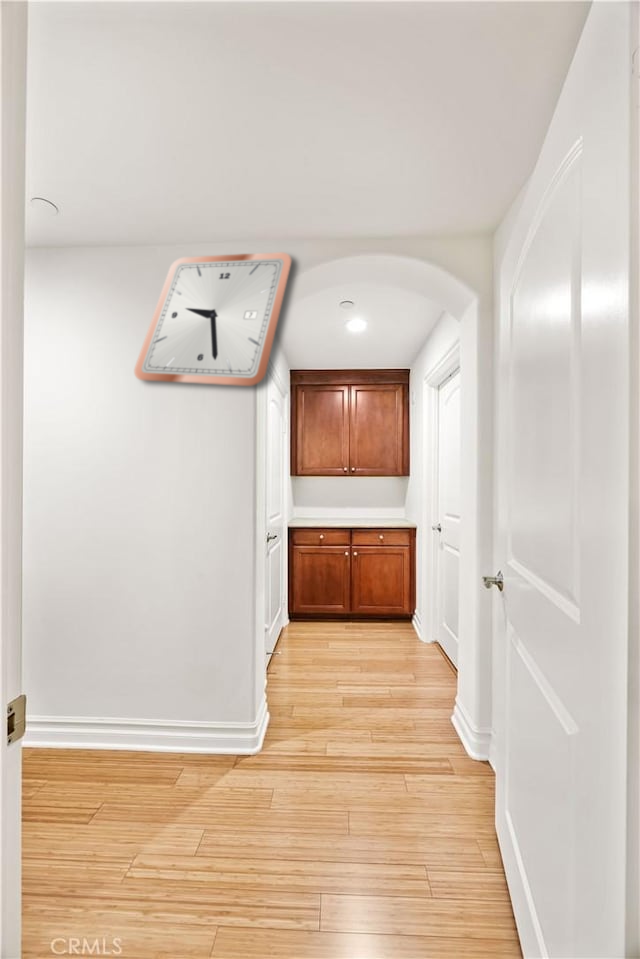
9h27
